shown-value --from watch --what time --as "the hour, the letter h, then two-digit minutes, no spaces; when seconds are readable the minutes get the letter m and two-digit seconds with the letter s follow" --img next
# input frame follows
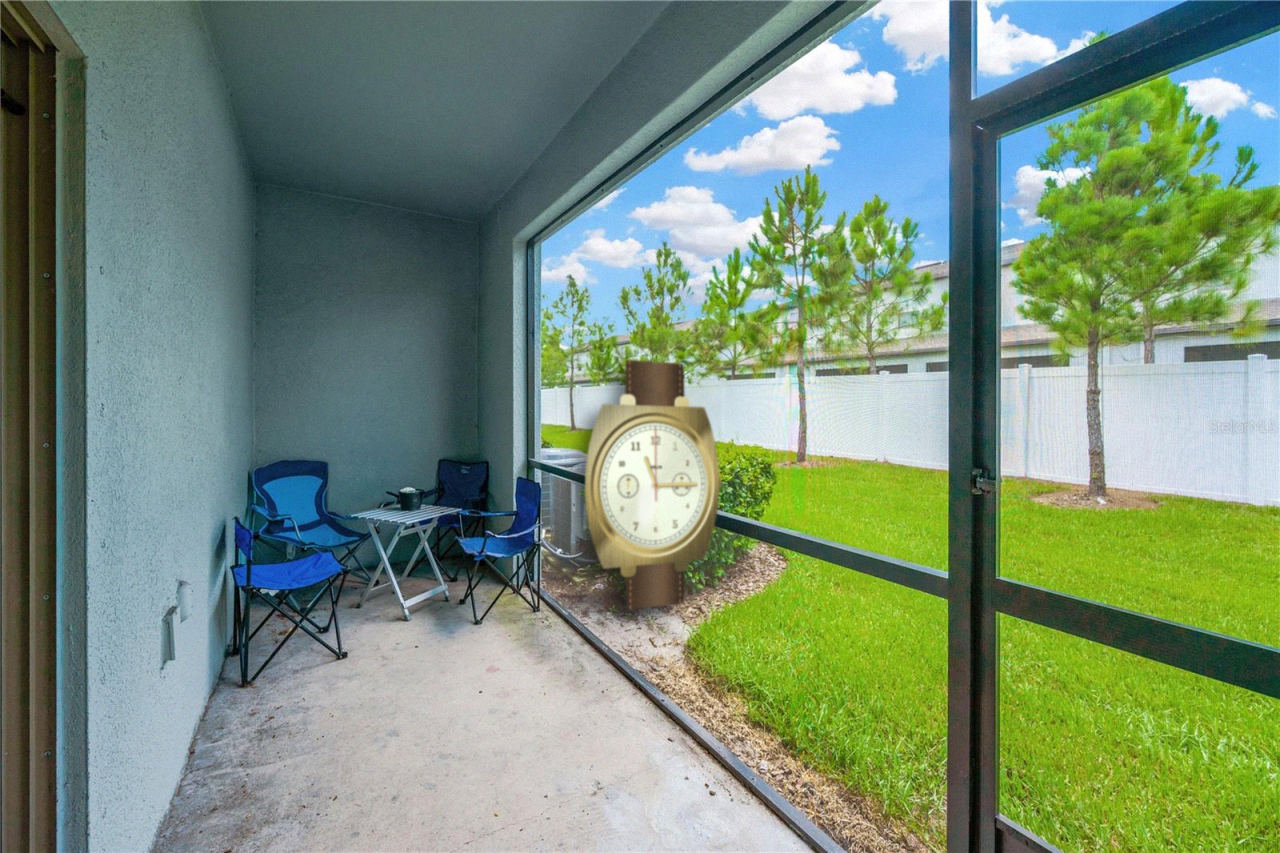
11h15
